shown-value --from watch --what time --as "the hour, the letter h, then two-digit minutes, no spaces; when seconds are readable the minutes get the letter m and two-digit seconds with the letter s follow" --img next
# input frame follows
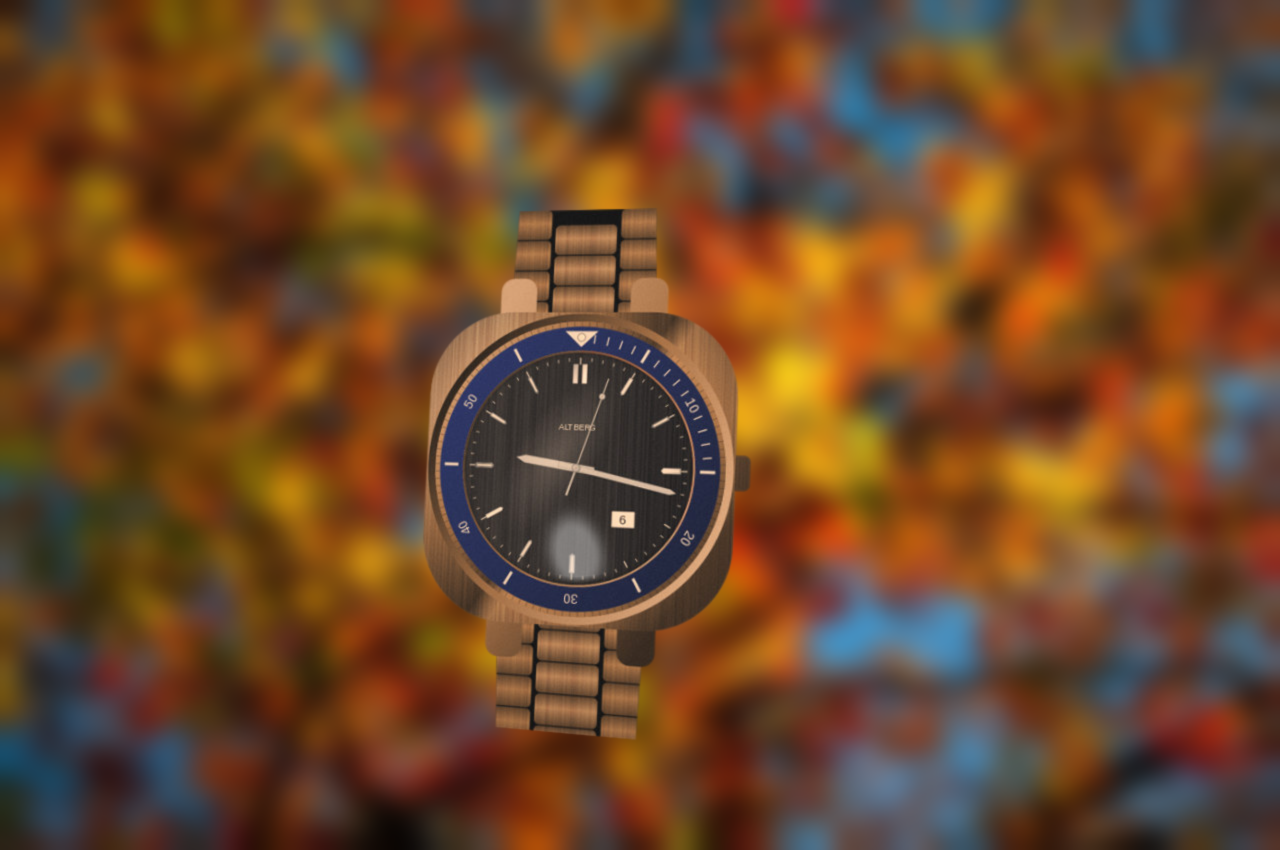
9h17m03s
